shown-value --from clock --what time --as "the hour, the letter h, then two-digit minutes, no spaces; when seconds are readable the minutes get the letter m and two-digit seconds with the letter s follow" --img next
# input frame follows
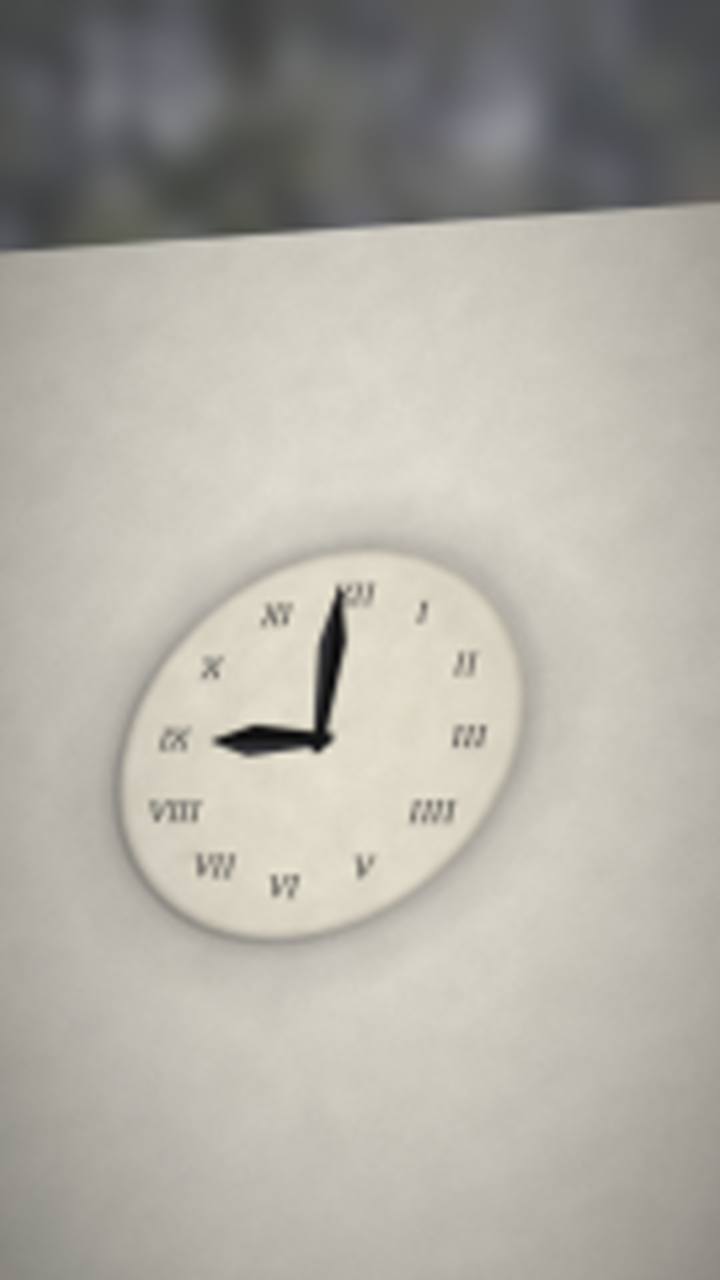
8h59
